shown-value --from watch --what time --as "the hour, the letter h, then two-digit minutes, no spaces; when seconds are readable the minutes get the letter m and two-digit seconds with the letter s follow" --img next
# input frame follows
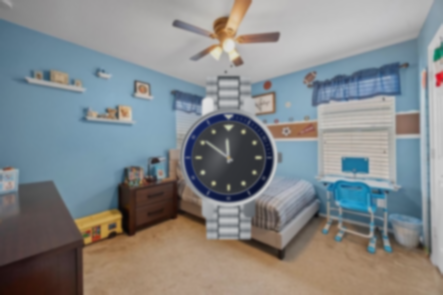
11h51
